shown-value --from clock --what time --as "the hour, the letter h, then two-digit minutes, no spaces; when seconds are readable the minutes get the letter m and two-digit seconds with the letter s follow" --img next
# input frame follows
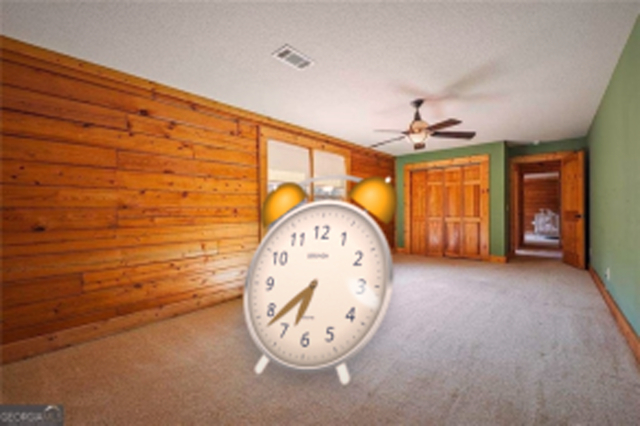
6h38
